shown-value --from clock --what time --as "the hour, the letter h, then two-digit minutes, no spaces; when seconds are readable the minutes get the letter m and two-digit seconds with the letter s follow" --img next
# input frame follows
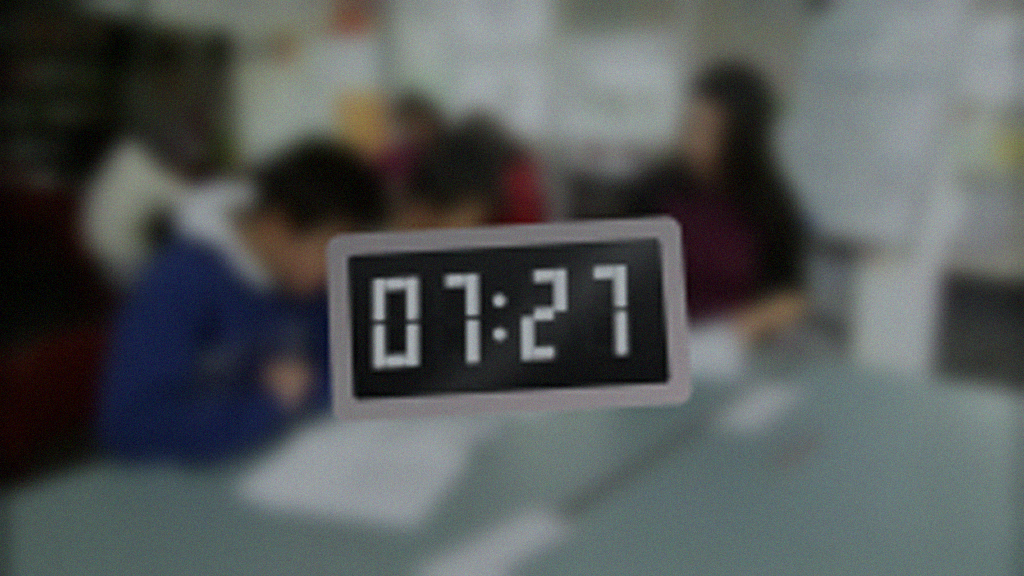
7h27
